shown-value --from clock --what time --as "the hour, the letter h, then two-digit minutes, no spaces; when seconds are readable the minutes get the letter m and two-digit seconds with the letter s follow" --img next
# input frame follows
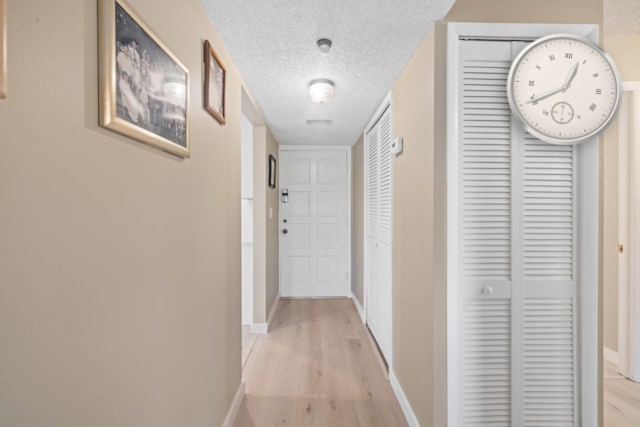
12h40
